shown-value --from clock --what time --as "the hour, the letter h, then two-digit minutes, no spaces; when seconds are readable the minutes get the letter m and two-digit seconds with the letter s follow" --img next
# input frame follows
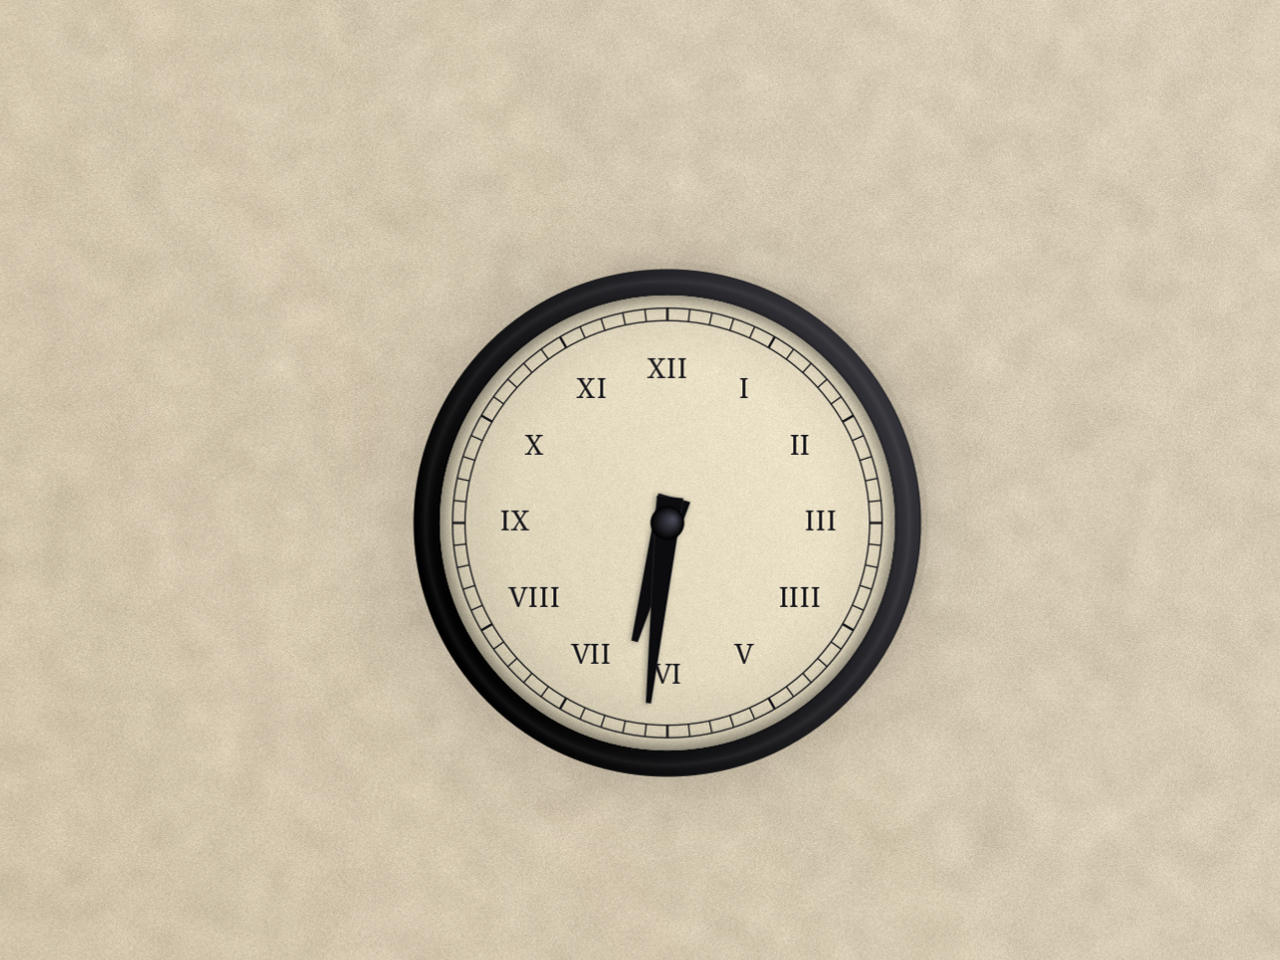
6h31
